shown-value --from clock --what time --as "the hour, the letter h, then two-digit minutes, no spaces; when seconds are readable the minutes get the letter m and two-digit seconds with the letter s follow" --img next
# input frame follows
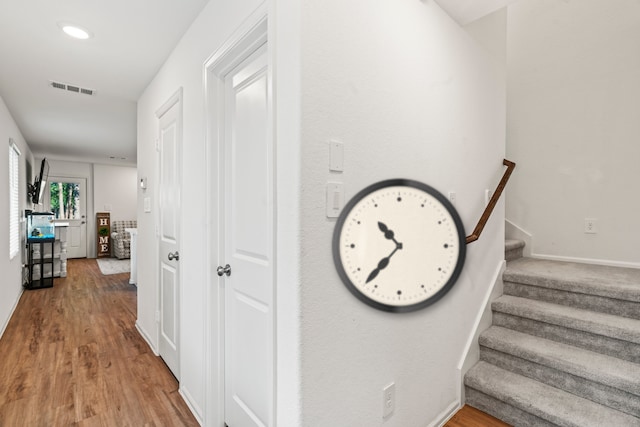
10h37
